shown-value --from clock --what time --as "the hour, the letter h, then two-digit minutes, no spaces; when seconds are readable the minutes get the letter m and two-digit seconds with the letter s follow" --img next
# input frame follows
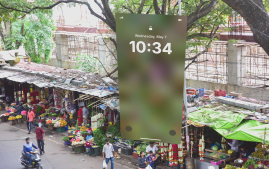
10h34
